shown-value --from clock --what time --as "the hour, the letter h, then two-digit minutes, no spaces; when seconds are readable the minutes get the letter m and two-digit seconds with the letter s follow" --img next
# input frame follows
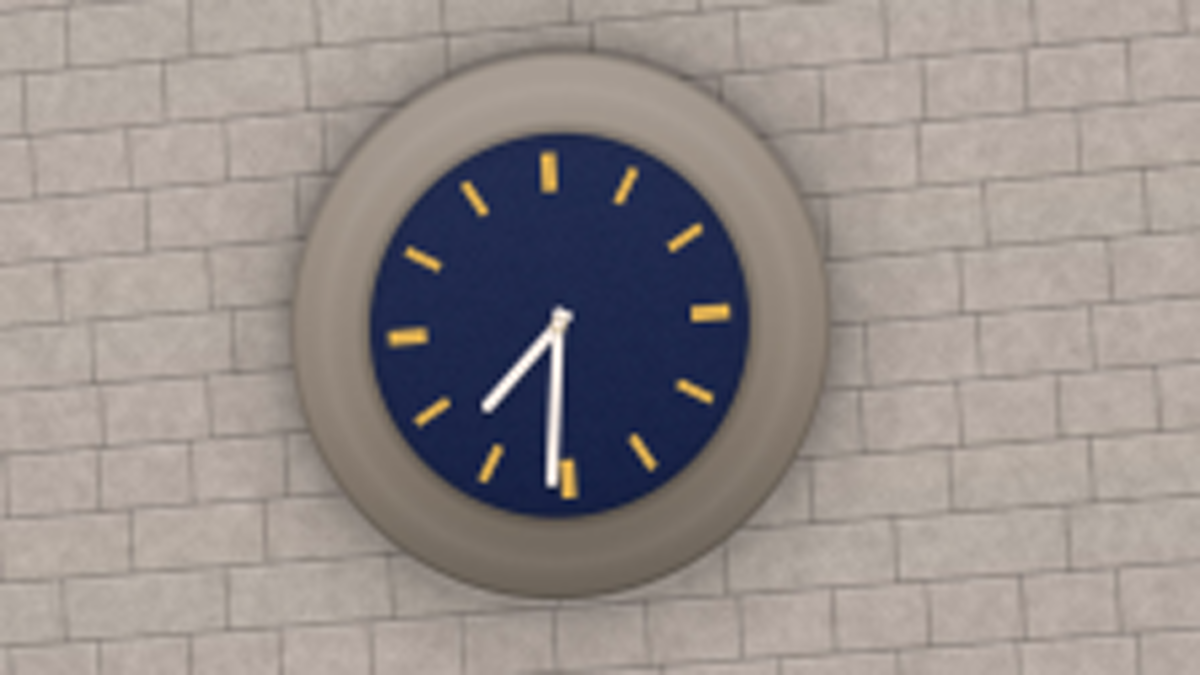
7h31
